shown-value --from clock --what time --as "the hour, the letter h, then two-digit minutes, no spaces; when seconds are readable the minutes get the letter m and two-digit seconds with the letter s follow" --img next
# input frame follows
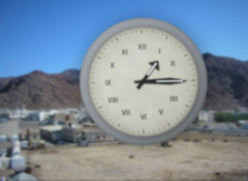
1h15
